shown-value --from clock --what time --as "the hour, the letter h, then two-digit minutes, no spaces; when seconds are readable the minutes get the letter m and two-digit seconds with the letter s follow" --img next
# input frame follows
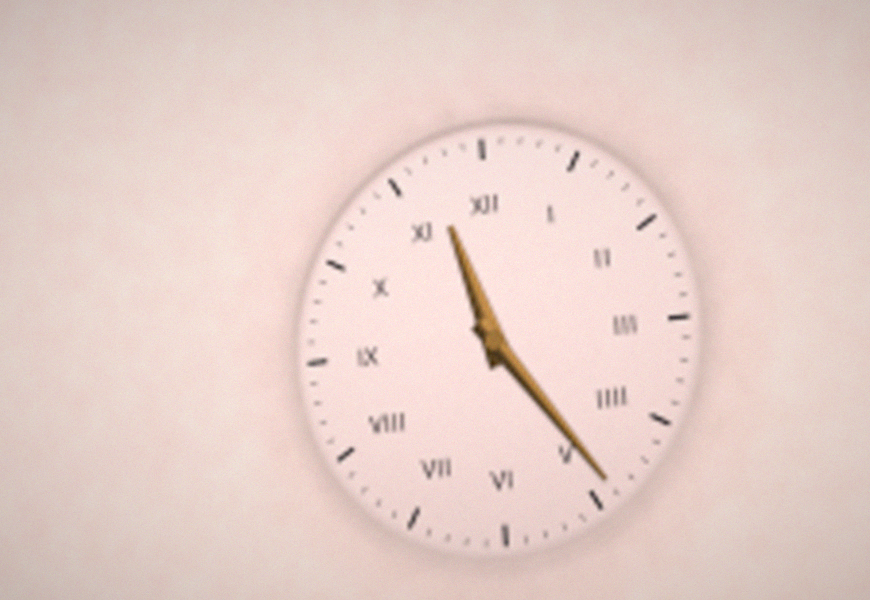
11h24
